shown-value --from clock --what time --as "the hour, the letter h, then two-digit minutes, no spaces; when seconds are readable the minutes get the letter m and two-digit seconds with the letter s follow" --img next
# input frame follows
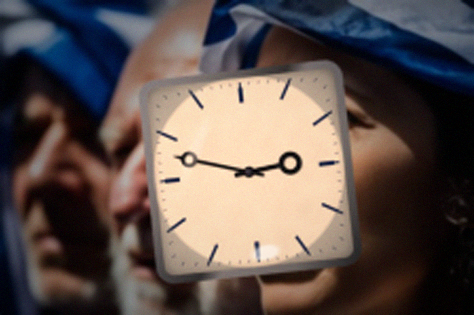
2h48
